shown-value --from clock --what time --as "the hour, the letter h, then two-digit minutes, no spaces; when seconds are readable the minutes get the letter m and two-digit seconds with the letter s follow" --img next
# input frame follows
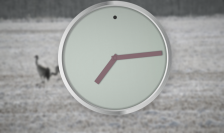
7h14
